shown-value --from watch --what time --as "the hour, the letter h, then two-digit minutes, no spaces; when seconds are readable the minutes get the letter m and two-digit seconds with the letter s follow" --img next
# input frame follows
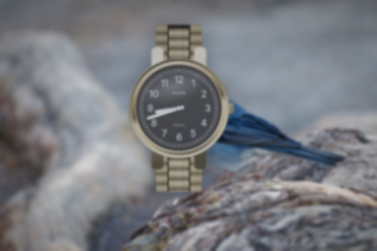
8h42
